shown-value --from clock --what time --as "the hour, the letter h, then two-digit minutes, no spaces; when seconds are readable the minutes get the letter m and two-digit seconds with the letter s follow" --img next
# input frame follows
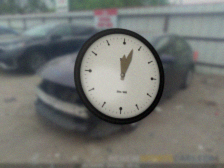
12h03
